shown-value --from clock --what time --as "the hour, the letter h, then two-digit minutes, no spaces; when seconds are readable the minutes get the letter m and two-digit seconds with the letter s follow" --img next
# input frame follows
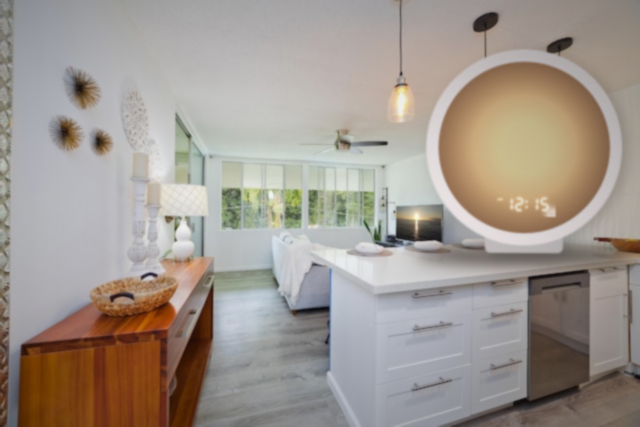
12h15
